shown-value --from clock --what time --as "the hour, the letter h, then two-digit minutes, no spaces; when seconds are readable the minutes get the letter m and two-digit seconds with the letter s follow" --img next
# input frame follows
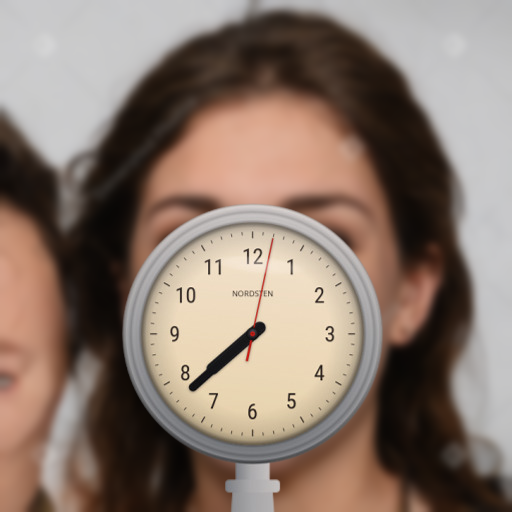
7h38m02s
